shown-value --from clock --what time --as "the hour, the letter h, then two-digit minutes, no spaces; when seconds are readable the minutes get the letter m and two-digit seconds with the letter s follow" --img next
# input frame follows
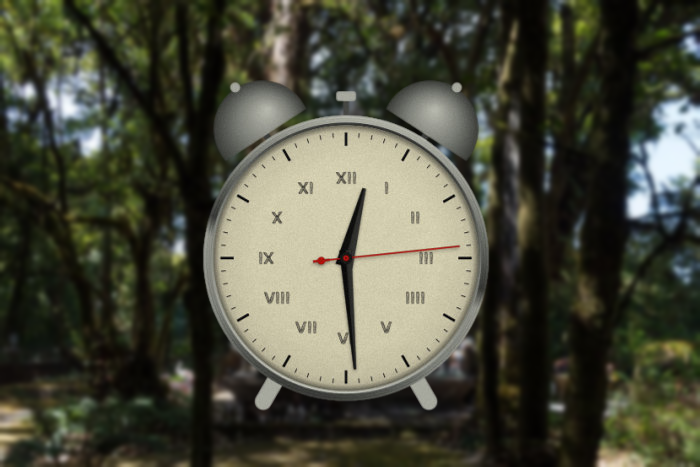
12h29m14s
